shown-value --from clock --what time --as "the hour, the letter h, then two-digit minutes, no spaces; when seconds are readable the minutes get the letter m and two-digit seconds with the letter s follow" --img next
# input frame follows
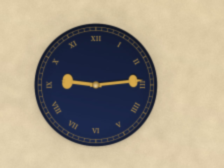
9h14
